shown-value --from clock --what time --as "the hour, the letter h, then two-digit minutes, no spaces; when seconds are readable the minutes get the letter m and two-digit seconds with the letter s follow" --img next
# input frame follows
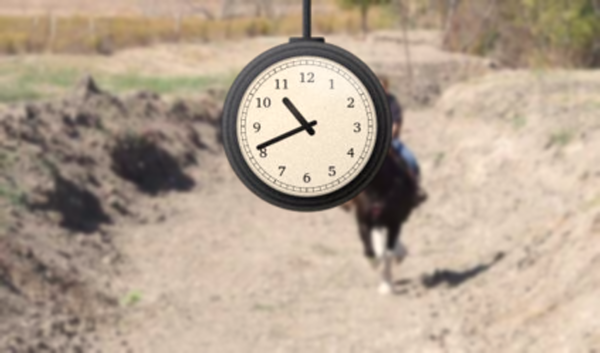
10h41
